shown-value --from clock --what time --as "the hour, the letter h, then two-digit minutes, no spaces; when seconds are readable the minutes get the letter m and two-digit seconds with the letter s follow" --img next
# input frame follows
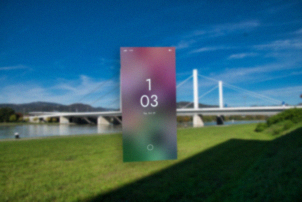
1h03
